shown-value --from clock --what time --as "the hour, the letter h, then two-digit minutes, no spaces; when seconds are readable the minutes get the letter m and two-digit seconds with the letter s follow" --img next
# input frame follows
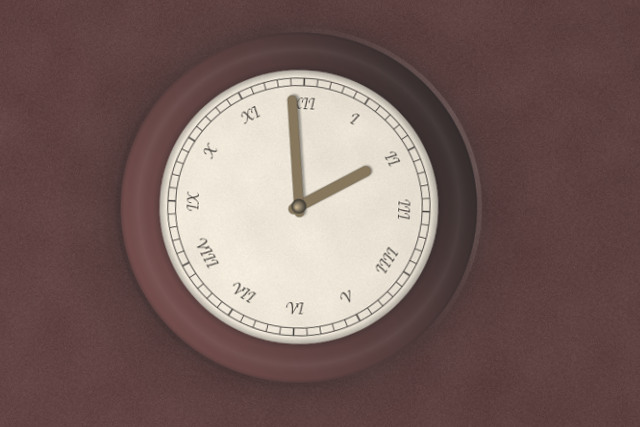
1h59
